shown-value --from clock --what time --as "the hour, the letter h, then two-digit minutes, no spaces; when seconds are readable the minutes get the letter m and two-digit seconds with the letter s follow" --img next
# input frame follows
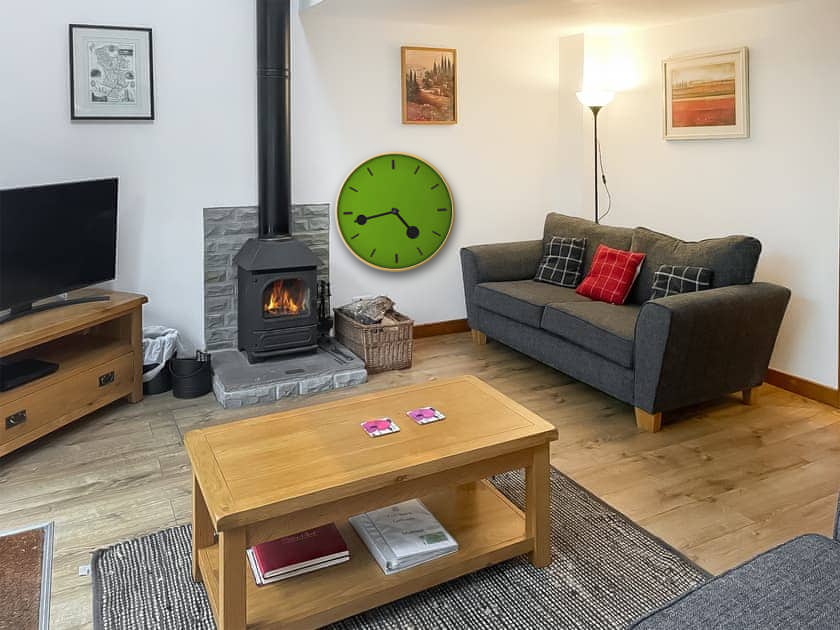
4h43
